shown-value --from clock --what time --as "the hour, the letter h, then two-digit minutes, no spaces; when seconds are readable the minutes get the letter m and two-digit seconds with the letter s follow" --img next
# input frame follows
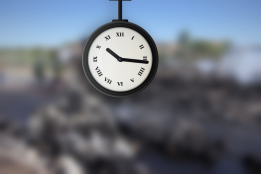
10h16
